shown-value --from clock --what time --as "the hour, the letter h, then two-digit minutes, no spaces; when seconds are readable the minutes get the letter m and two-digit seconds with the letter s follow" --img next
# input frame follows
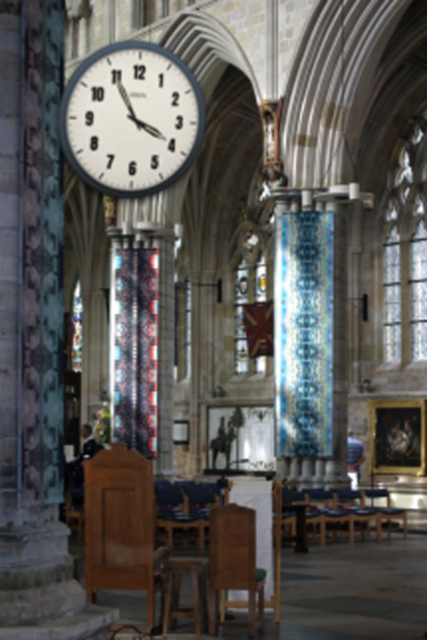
3h55
